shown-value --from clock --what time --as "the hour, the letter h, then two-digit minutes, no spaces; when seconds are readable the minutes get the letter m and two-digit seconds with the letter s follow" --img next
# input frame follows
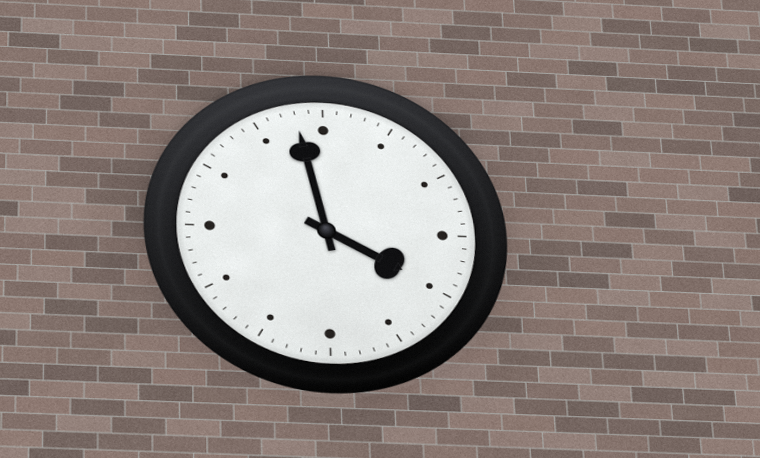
3h58
